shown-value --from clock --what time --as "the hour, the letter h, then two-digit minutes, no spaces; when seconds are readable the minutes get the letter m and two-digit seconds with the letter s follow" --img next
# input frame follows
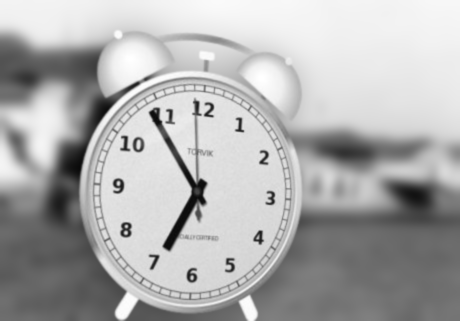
6h53m59s
